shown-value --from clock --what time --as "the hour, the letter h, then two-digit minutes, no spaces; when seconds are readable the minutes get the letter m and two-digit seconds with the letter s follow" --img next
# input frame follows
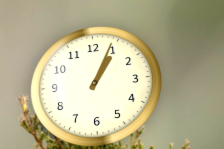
1h04
